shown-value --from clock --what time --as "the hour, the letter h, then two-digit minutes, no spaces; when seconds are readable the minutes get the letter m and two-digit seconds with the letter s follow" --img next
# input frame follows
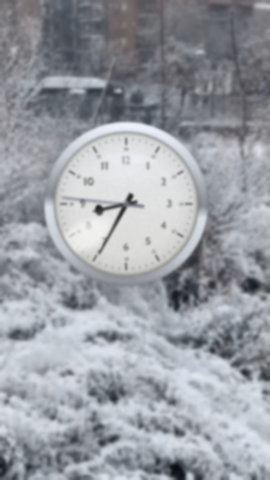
8h34m46s
